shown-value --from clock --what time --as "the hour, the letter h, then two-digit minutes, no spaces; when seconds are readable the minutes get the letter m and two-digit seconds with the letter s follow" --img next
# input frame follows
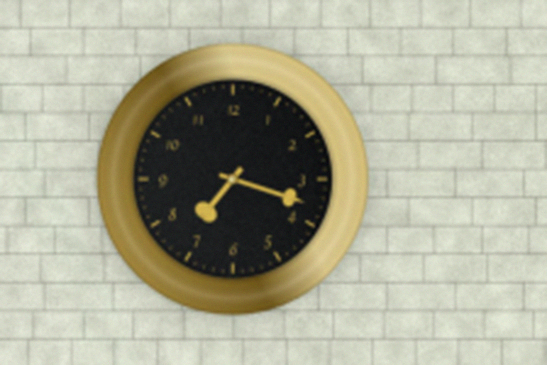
7h18
